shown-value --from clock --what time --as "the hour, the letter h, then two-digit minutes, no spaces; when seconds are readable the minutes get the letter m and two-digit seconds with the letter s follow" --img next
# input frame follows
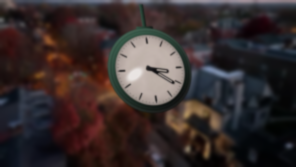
3h21
